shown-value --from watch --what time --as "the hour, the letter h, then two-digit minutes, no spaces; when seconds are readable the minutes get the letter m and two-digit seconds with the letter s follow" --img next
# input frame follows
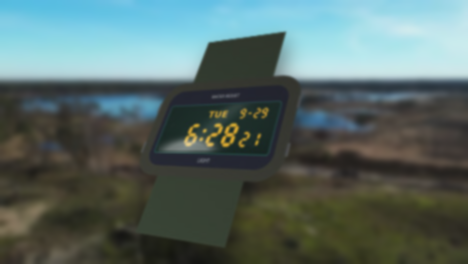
6h28m21s
